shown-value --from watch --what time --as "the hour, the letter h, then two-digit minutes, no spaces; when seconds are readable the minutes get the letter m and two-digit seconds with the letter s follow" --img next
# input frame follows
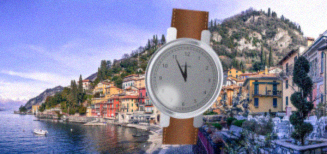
11h55
